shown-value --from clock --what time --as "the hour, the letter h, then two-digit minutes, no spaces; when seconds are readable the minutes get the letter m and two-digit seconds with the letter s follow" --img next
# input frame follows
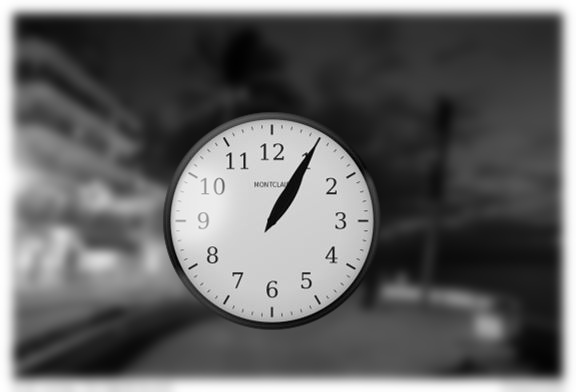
1h05
